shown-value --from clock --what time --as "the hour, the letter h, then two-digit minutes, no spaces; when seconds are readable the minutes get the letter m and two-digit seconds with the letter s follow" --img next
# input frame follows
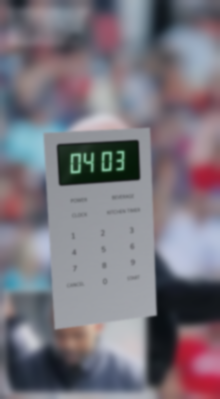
4h03
